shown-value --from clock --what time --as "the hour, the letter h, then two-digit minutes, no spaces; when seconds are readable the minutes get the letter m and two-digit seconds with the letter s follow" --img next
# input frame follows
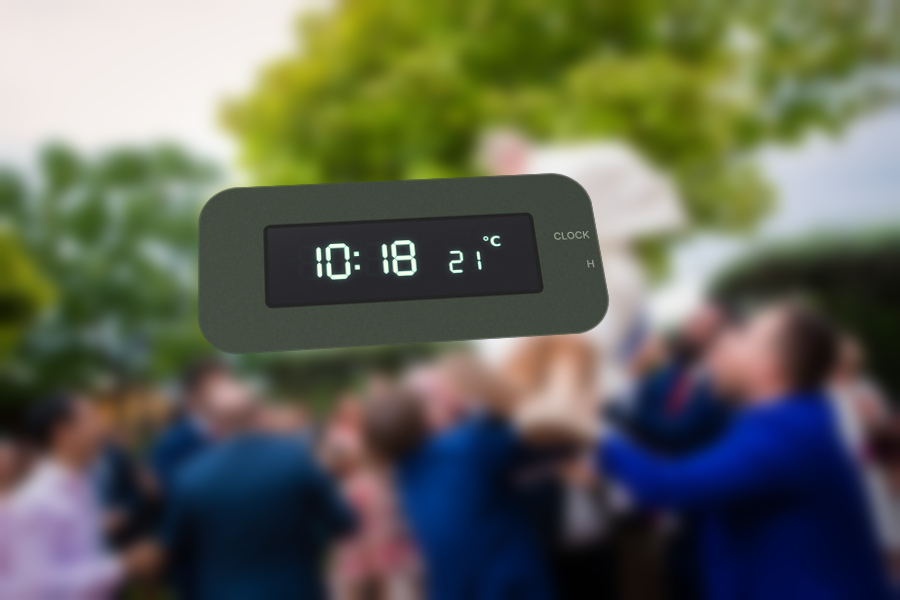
10h18
